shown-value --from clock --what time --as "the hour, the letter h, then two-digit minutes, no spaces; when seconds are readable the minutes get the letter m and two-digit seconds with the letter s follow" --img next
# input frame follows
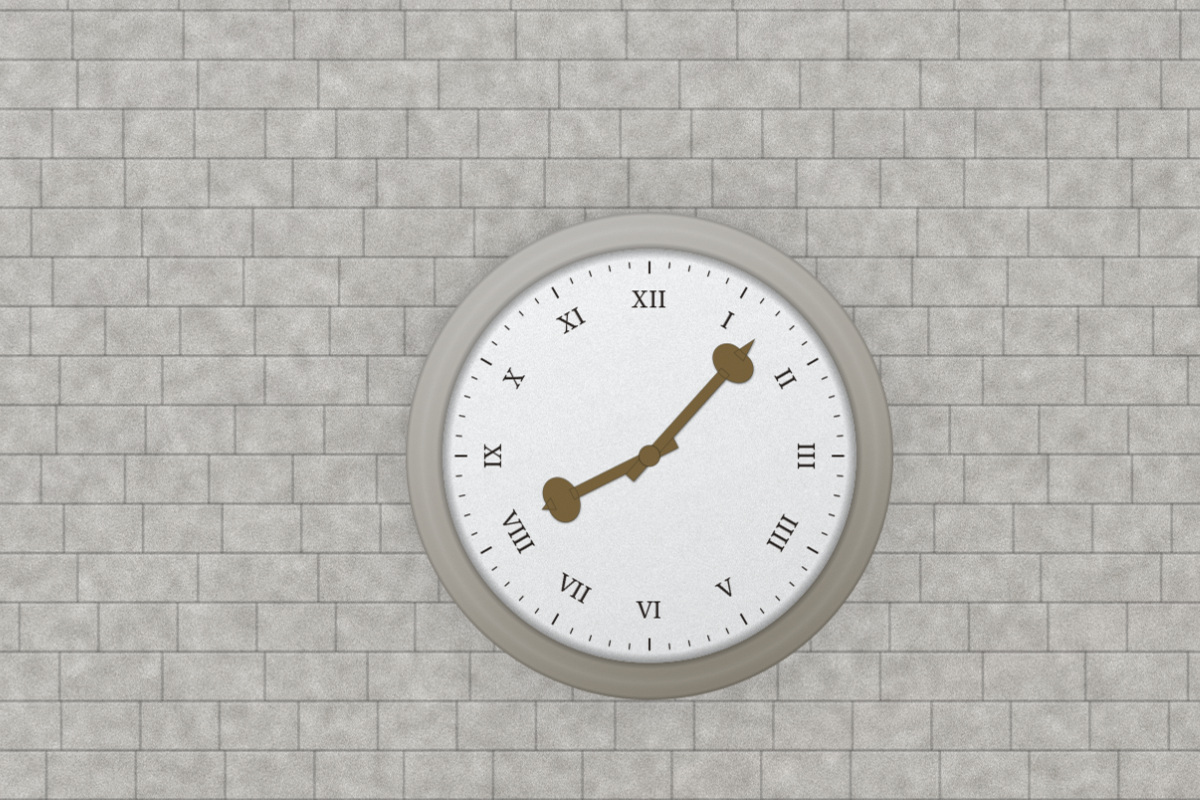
8h07
